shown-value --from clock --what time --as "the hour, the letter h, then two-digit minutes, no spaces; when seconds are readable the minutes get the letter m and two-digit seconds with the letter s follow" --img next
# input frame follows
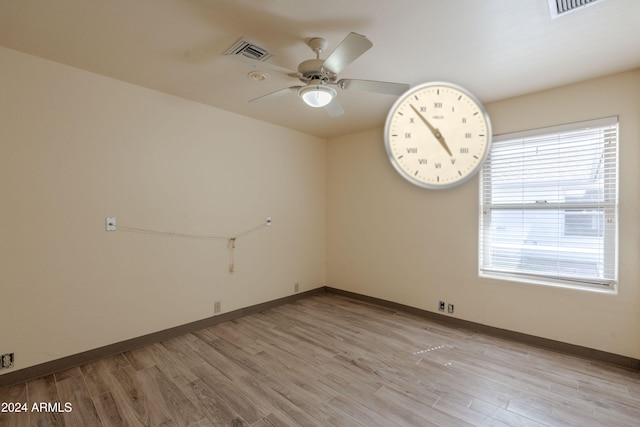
4h53
